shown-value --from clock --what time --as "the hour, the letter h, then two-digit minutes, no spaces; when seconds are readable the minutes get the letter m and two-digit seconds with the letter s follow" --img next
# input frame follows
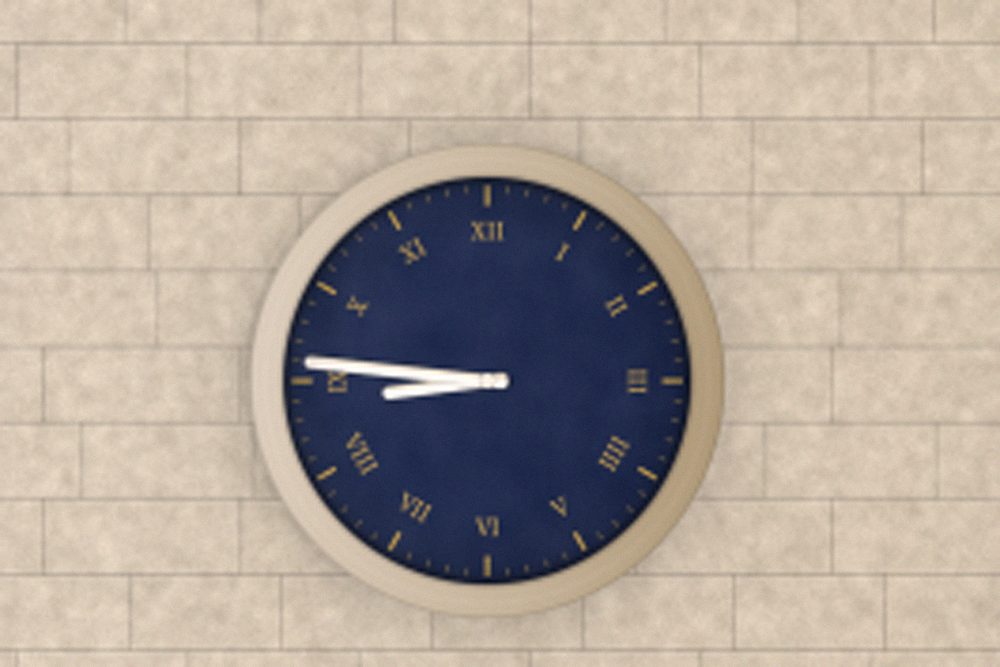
8h46
